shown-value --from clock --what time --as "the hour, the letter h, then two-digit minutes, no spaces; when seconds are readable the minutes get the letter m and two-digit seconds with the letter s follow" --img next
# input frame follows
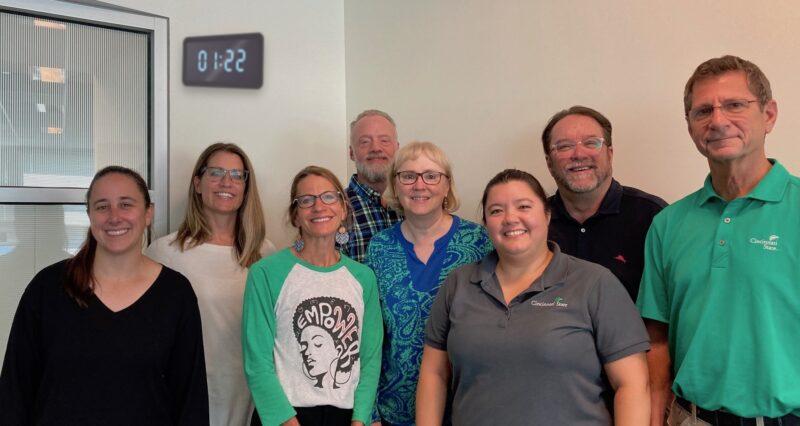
1h22
